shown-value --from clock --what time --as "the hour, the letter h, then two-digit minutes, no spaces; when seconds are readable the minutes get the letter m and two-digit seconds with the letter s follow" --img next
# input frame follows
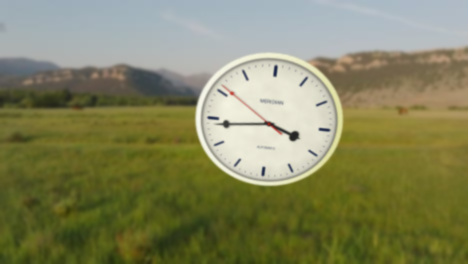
3h43m51s
